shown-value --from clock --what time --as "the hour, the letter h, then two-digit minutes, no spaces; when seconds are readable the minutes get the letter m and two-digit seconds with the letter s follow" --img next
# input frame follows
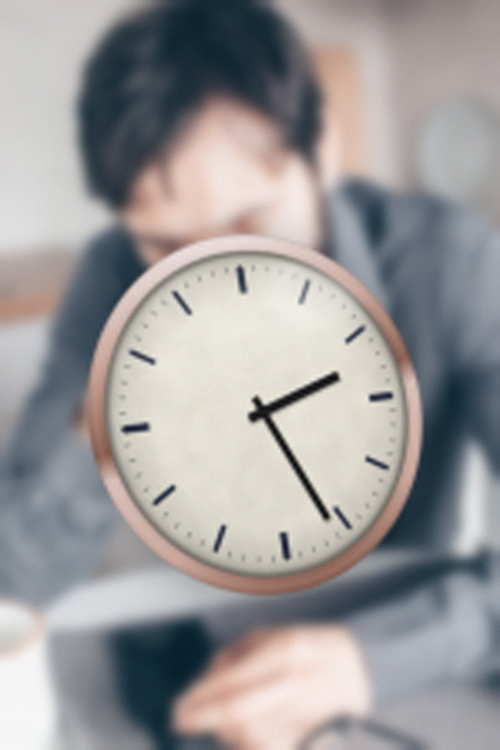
2h26
